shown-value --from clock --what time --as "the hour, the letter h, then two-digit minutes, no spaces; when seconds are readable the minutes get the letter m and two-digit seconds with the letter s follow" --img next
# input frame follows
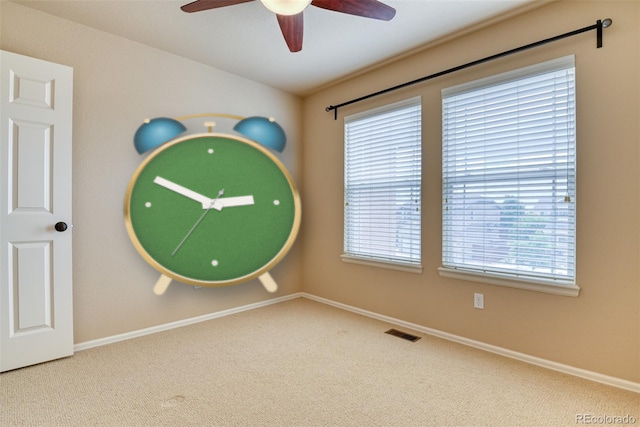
2h49m36s
